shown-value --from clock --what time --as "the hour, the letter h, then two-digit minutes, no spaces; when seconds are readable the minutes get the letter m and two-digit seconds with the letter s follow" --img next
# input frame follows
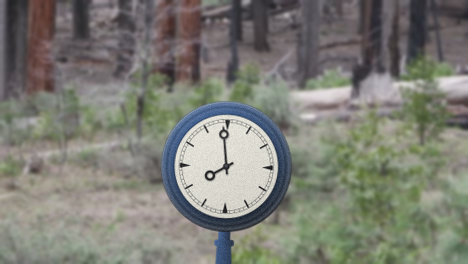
7h59
